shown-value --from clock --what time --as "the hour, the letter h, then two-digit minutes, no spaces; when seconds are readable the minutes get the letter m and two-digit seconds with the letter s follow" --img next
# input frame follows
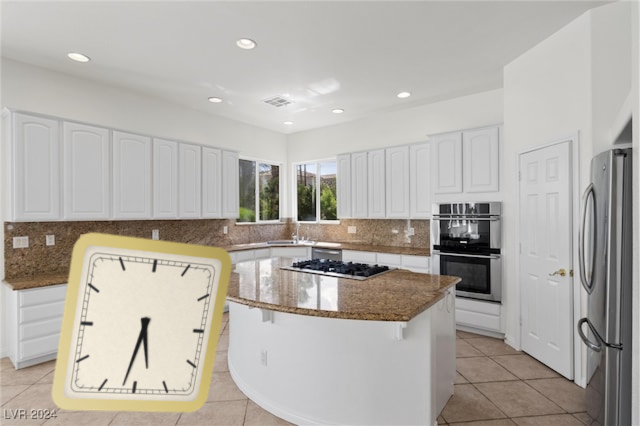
5h32
